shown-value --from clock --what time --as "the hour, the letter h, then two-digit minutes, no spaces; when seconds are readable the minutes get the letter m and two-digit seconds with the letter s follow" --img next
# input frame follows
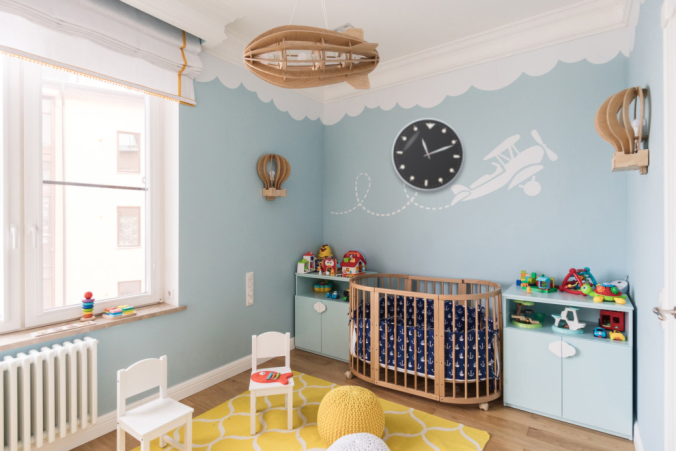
11h11
